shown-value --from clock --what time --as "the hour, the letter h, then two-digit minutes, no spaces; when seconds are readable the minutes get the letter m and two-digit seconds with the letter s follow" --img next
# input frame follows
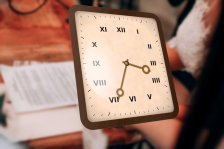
3h34
